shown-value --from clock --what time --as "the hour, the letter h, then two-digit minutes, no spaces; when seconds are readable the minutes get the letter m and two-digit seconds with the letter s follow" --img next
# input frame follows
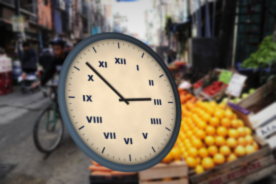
2h52
